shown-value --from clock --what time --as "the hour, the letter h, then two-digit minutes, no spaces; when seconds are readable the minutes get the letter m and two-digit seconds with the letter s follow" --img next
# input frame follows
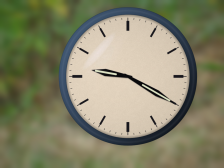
9h20
